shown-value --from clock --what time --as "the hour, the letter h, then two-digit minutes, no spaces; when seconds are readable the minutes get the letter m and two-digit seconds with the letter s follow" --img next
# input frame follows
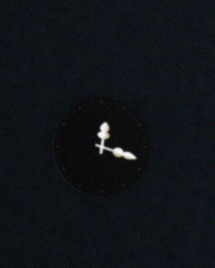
12h18
